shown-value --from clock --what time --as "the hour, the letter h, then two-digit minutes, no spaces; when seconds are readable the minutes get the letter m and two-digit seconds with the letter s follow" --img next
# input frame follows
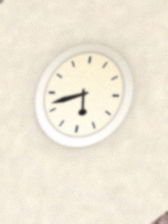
5h42
